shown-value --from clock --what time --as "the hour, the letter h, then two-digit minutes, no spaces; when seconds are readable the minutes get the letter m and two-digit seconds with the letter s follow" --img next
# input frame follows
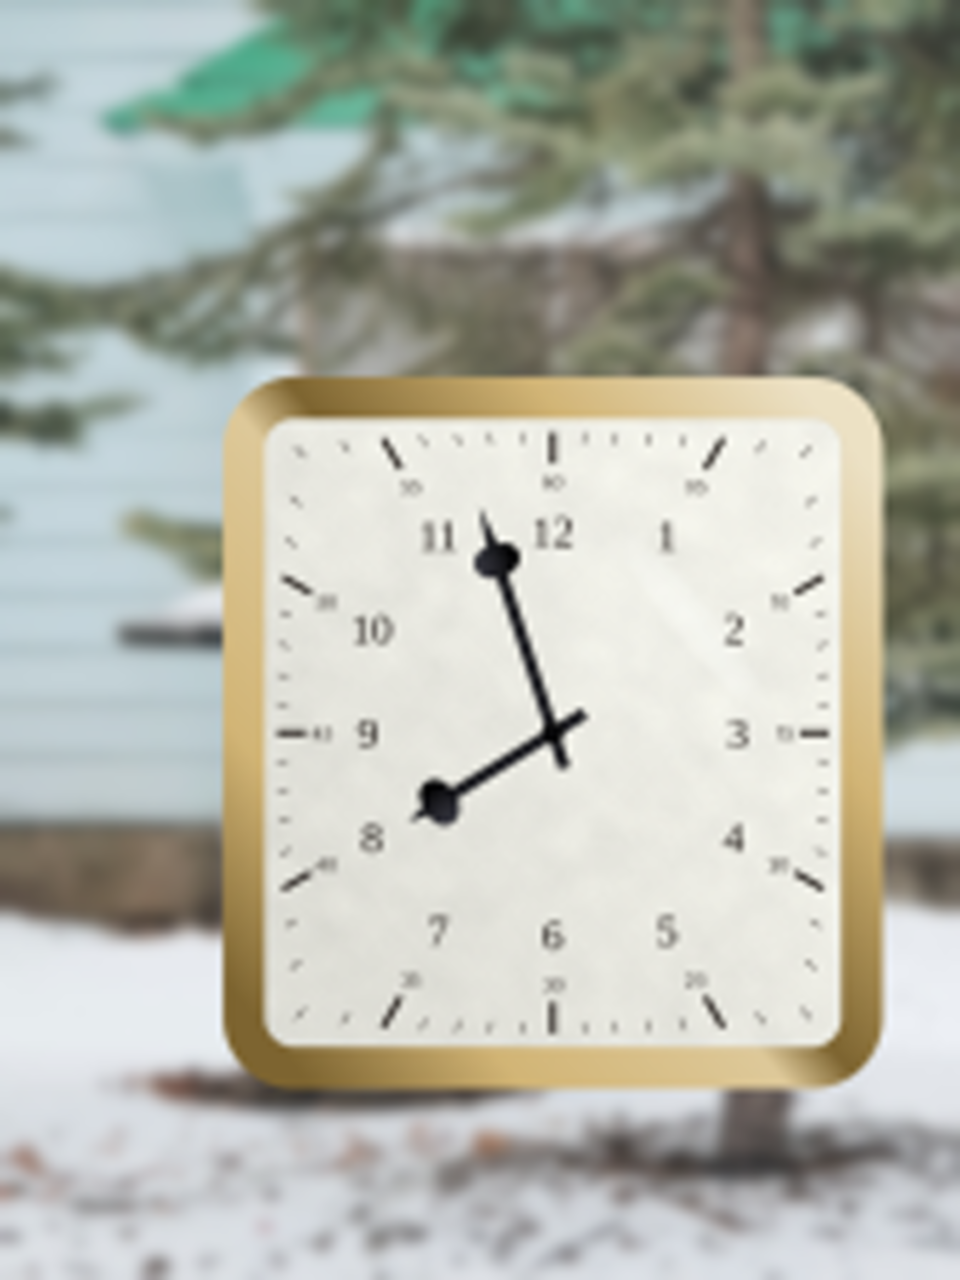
7h57
